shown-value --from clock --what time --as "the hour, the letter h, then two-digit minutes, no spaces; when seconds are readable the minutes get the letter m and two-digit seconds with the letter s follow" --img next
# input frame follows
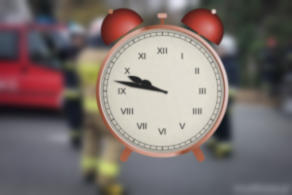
9h47
